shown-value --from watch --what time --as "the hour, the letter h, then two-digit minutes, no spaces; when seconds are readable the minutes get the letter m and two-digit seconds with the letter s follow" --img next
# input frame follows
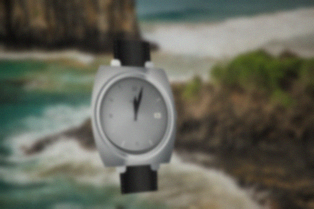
12h03
